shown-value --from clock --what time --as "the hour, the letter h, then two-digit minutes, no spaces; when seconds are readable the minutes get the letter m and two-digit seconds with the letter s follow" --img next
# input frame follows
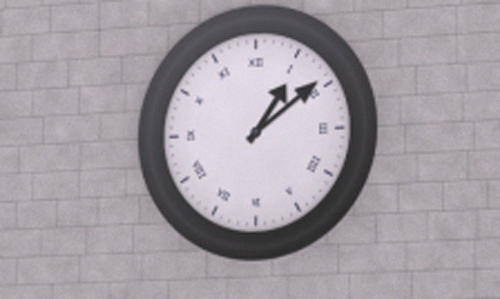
1h09
